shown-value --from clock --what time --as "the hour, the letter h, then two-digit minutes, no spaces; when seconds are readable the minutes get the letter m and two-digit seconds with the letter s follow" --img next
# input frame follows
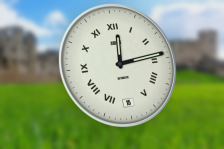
12h14
